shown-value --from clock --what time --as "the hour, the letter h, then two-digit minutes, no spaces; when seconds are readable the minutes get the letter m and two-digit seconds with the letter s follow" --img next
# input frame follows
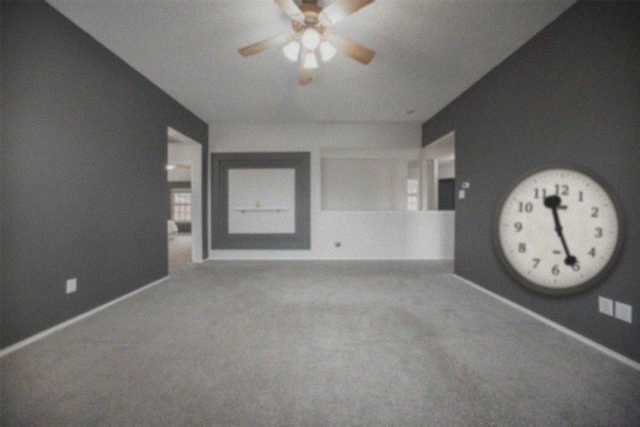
11h26
